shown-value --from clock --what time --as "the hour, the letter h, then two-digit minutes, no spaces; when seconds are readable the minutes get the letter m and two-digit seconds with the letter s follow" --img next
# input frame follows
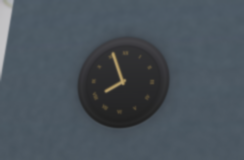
7h56
